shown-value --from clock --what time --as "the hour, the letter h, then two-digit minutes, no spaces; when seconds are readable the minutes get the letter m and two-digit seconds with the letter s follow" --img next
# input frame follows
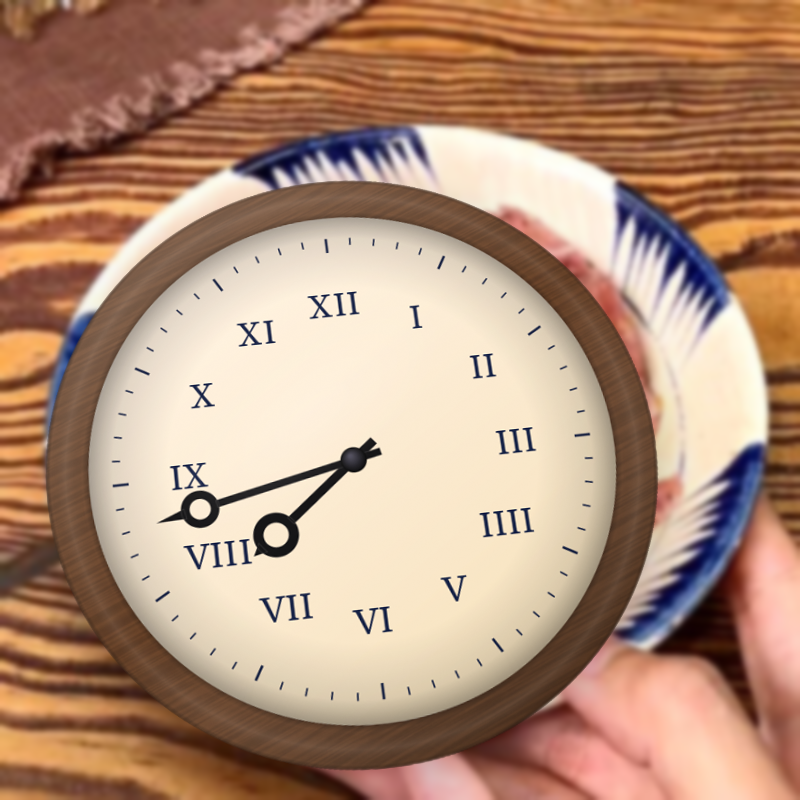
7h43
